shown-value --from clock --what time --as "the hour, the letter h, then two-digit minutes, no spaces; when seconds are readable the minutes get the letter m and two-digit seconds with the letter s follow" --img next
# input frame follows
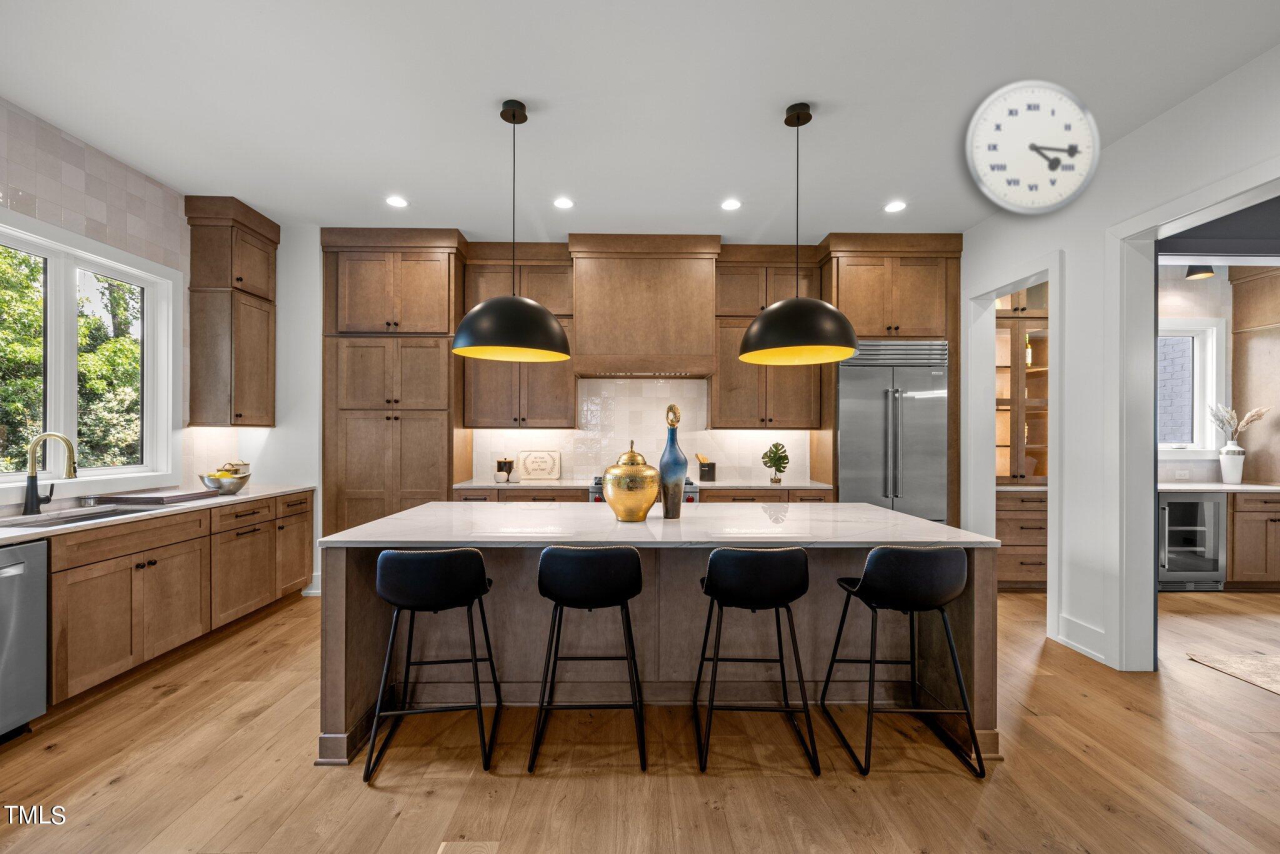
4h16
